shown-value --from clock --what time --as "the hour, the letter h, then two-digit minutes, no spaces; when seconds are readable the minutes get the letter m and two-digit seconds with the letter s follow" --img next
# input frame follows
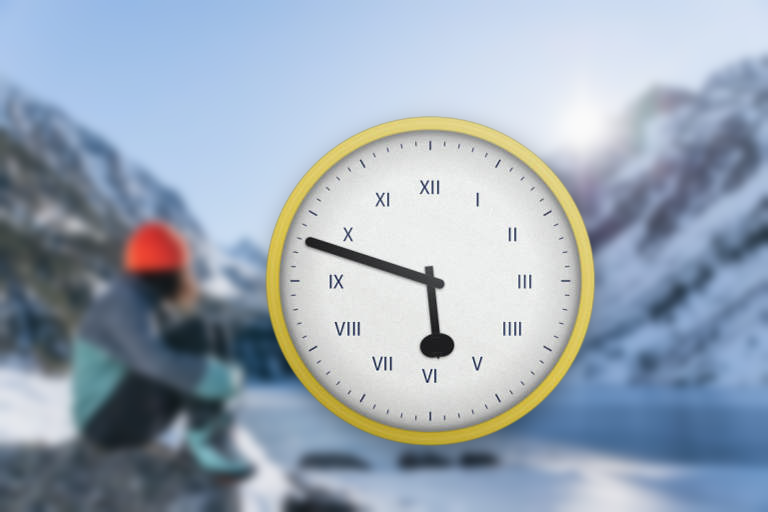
5h48
